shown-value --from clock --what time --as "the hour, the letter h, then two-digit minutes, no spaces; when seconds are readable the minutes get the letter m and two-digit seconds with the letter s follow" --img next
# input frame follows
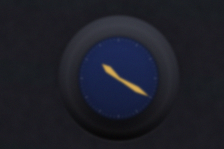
10h20
